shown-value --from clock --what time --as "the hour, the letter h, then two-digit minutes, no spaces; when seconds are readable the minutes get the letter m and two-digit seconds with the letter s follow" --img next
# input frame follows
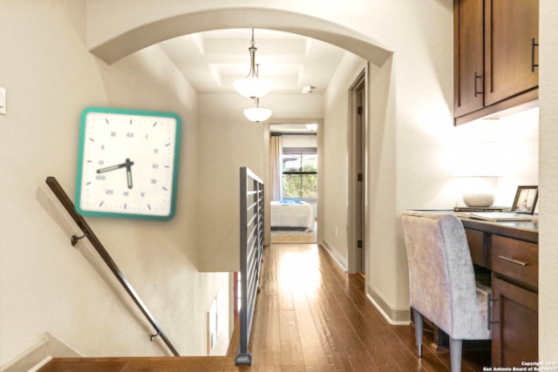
5h42
